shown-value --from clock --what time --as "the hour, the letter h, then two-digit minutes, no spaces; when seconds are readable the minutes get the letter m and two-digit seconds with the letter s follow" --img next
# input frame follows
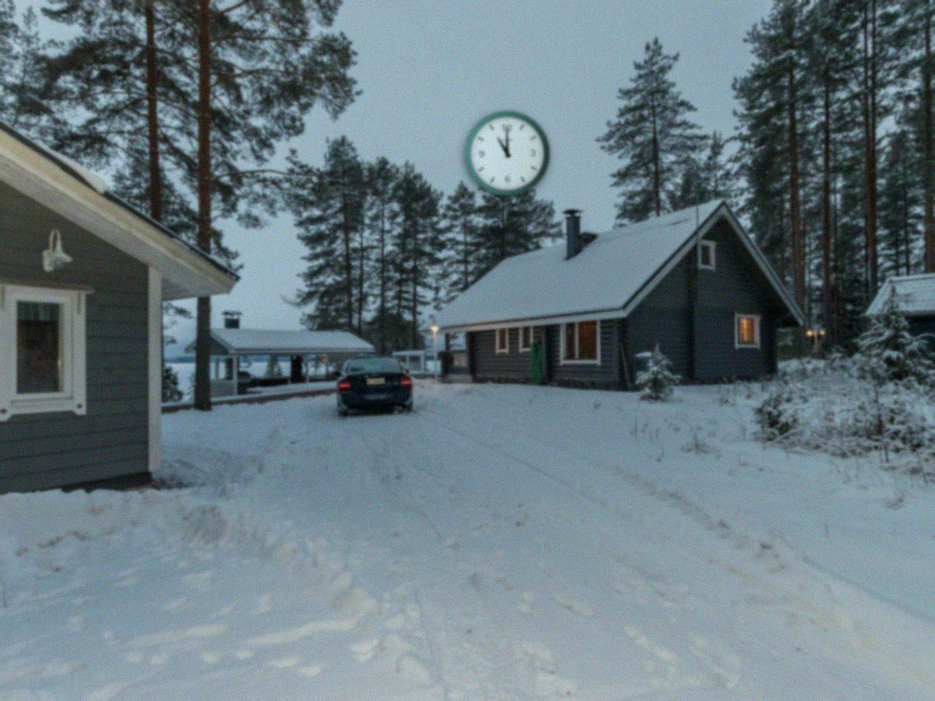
11h00
